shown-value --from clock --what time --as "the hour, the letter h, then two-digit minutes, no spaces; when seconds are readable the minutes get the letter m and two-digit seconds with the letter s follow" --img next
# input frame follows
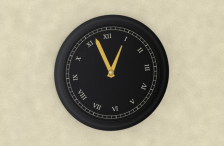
12h57
